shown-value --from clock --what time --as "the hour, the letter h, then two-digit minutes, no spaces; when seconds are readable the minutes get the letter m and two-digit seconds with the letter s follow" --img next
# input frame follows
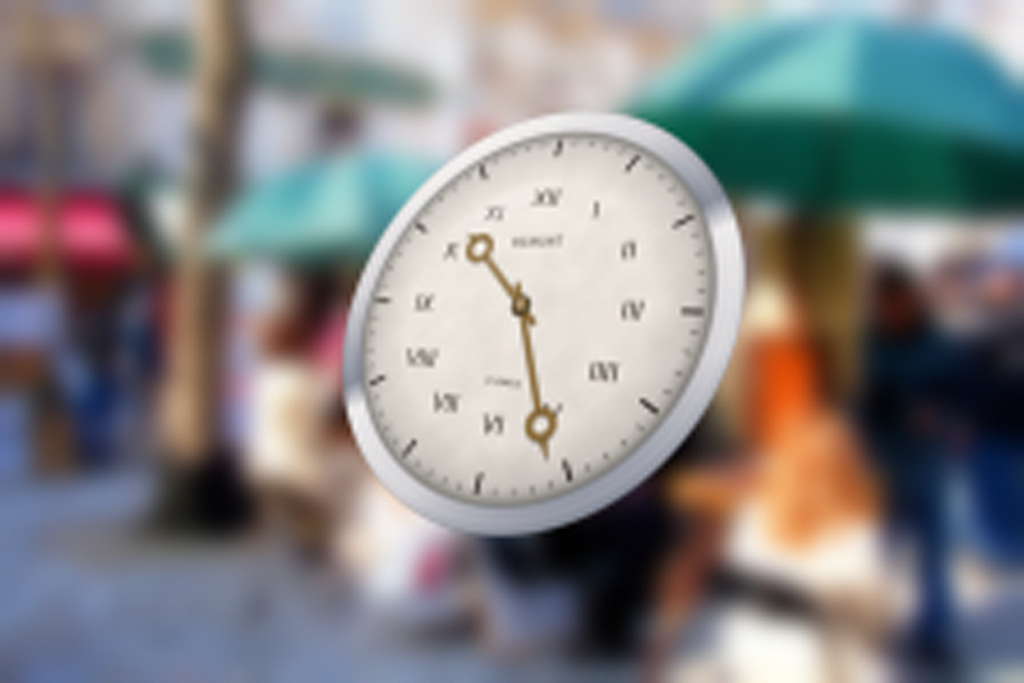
10h26
